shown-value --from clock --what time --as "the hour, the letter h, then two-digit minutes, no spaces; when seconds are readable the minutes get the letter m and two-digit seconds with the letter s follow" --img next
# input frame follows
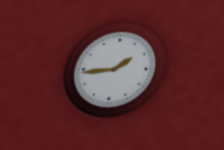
1h44
